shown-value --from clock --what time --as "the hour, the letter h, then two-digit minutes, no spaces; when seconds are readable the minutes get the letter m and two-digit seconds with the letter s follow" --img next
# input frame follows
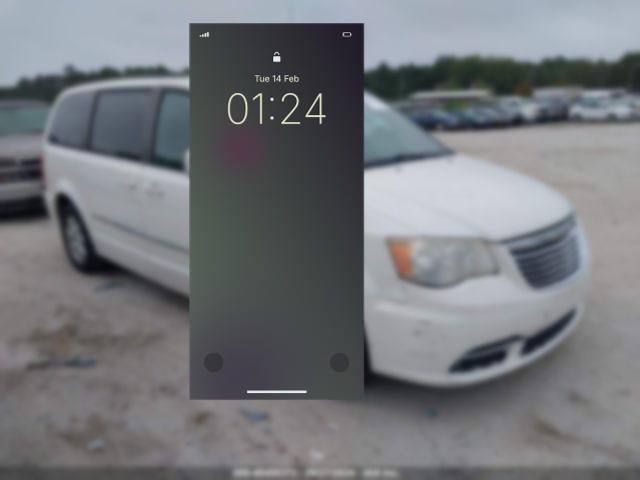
1h24
